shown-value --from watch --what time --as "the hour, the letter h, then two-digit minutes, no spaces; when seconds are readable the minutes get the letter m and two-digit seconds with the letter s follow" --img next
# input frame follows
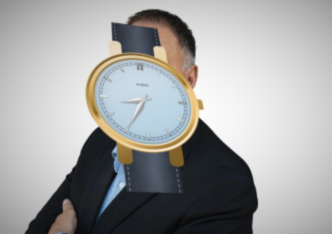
8h35
